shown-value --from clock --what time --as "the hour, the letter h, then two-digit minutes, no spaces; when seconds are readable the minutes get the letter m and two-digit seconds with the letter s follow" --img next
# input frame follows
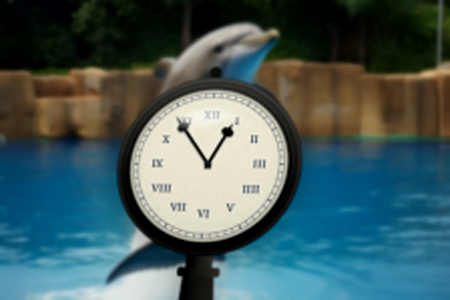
12h54
